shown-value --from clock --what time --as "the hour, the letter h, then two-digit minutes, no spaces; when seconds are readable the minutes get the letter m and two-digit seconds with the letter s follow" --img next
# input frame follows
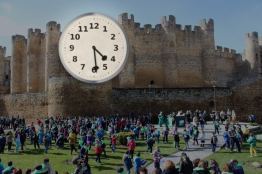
4h29
